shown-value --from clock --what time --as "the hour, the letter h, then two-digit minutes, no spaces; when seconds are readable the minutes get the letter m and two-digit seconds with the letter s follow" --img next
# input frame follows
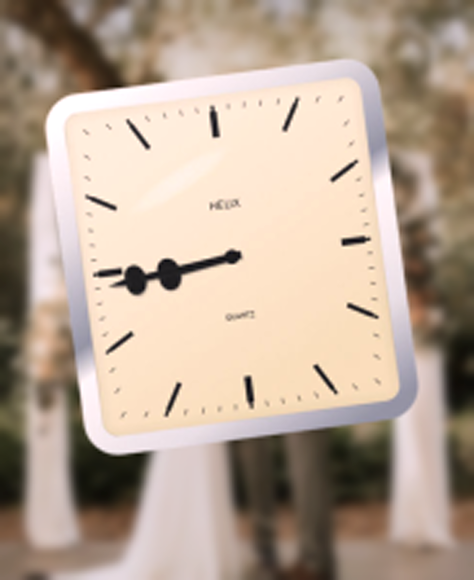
8h44
